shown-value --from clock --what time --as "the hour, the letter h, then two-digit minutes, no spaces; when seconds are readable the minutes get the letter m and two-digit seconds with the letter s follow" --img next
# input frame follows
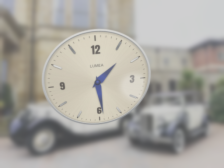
1h29
